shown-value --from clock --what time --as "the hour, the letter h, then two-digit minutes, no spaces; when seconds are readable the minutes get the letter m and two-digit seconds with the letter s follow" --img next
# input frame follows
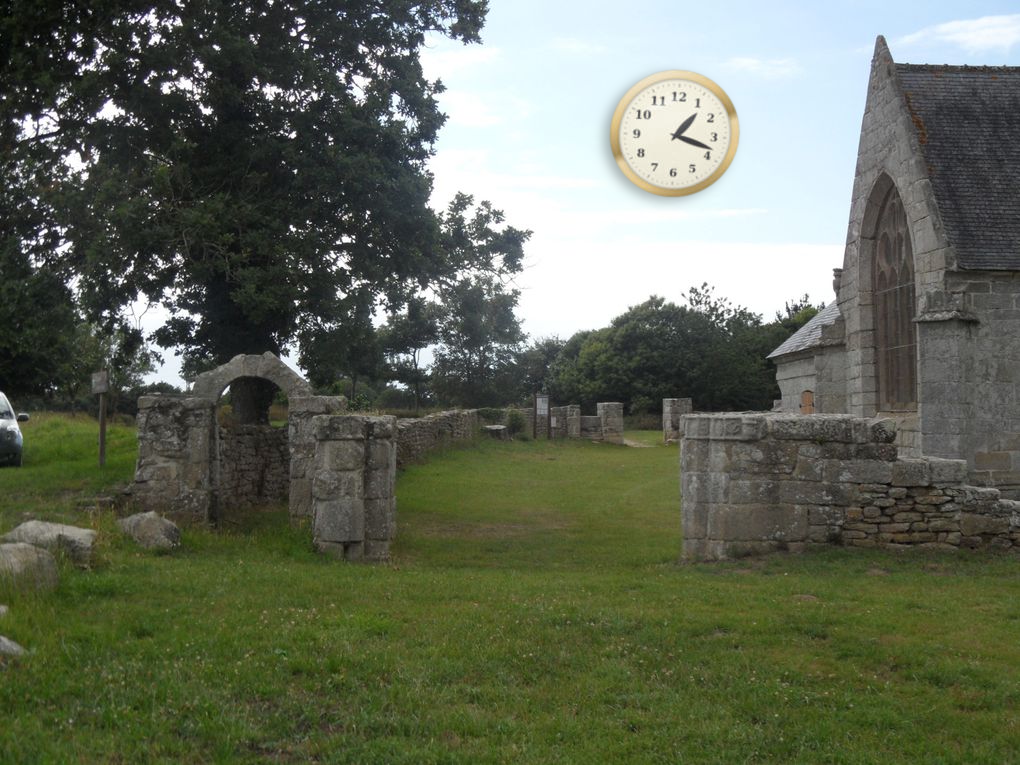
1h18
